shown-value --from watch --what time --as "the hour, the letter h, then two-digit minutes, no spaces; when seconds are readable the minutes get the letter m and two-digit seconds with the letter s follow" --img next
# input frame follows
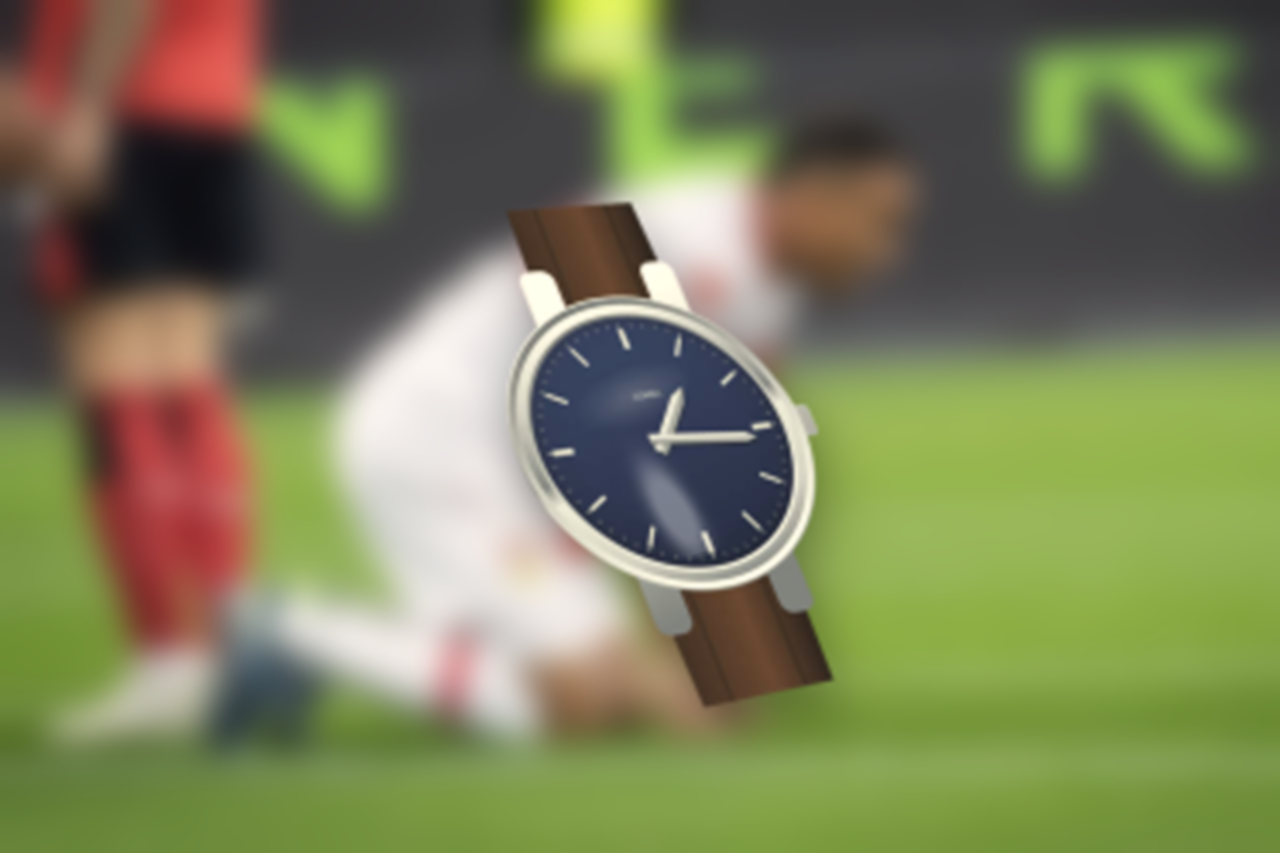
1h16
